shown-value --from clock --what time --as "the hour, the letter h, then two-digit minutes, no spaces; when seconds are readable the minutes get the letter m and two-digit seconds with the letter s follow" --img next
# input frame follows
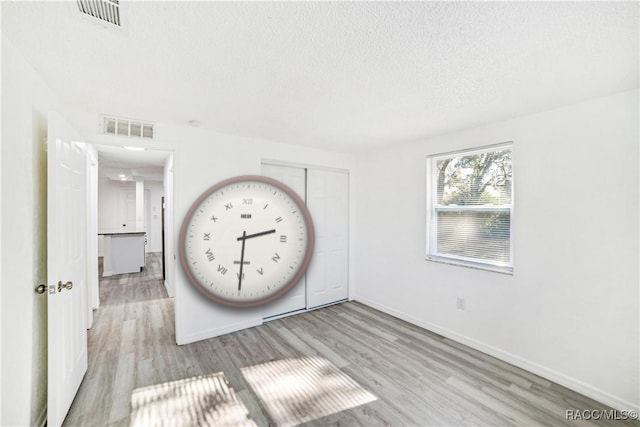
2h30
